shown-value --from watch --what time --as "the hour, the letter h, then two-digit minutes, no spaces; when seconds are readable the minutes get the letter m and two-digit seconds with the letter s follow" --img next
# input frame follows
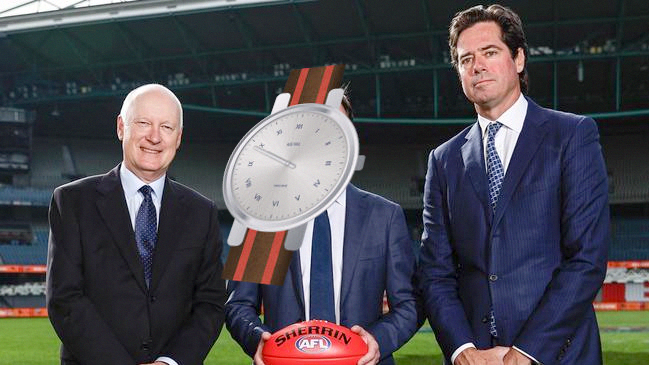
9h49
